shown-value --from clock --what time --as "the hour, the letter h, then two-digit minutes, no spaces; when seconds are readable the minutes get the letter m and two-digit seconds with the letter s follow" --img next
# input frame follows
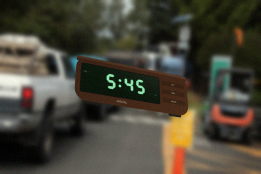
5h45
